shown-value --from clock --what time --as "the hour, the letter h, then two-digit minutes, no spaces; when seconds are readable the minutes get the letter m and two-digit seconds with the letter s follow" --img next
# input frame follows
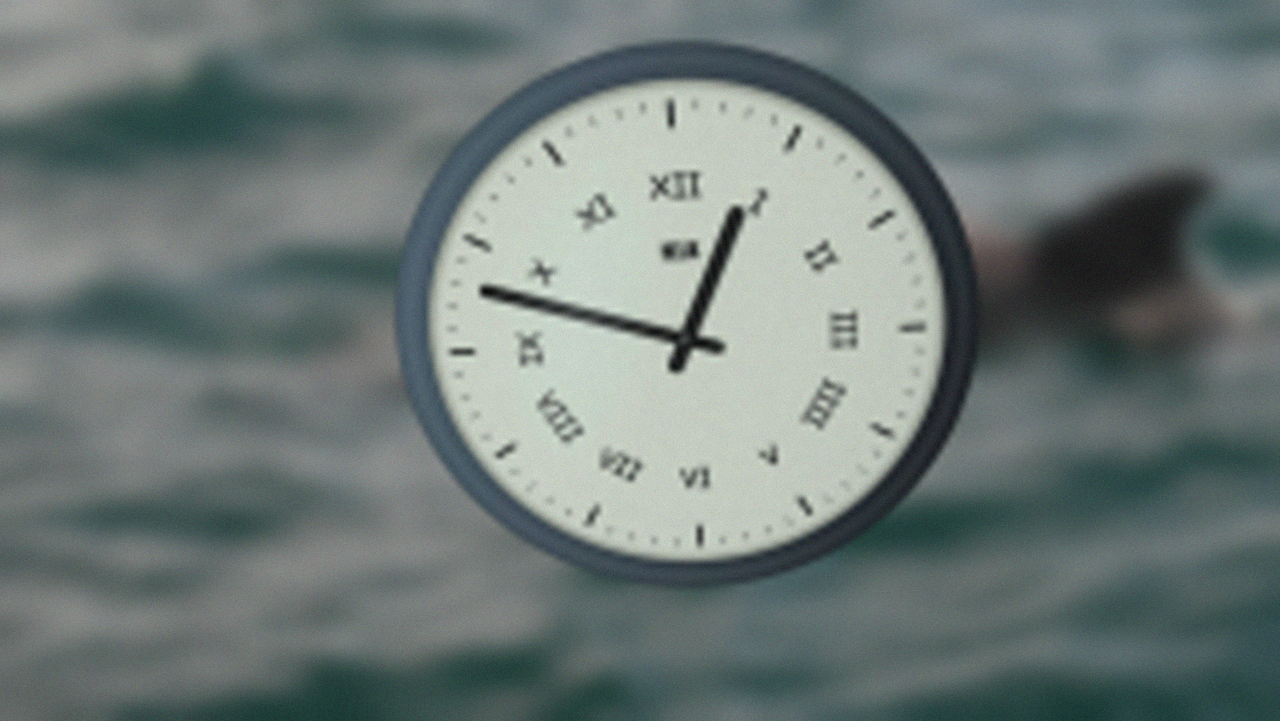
12h48
